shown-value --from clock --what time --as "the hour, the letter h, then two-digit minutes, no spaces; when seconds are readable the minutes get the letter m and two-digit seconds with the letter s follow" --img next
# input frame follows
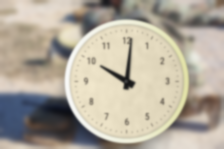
10h01
